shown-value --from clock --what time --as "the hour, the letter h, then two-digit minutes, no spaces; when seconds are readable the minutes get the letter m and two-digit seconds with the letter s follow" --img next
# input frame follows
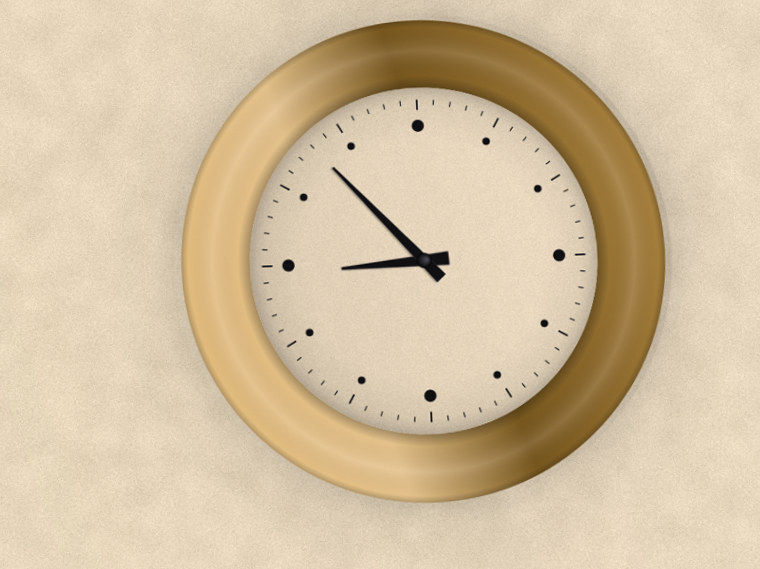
8h53
